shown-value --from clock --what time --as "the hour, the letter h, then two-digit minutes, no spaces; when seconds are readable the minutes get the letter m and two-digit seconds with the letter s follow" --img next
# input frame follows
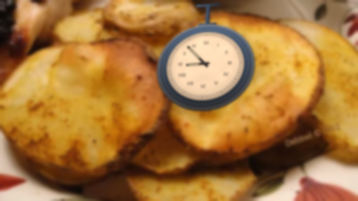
8h53
